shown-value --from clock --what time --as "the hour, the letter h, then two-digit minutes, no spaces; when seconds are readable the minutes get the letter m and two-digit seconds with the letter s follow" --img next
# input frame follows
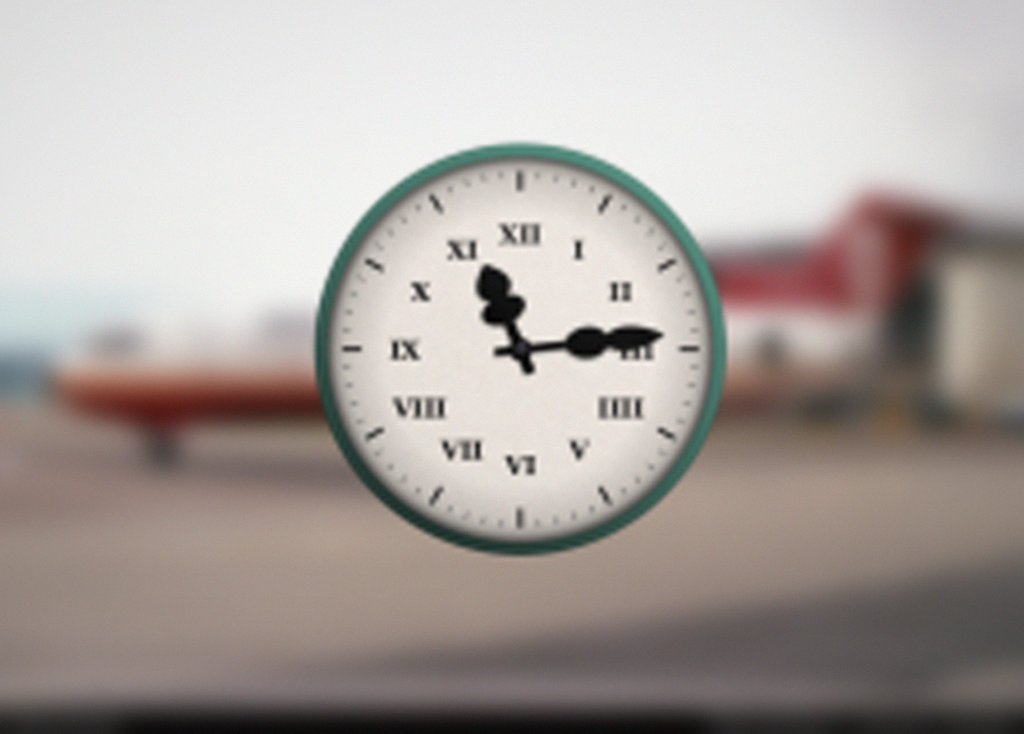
11h14
